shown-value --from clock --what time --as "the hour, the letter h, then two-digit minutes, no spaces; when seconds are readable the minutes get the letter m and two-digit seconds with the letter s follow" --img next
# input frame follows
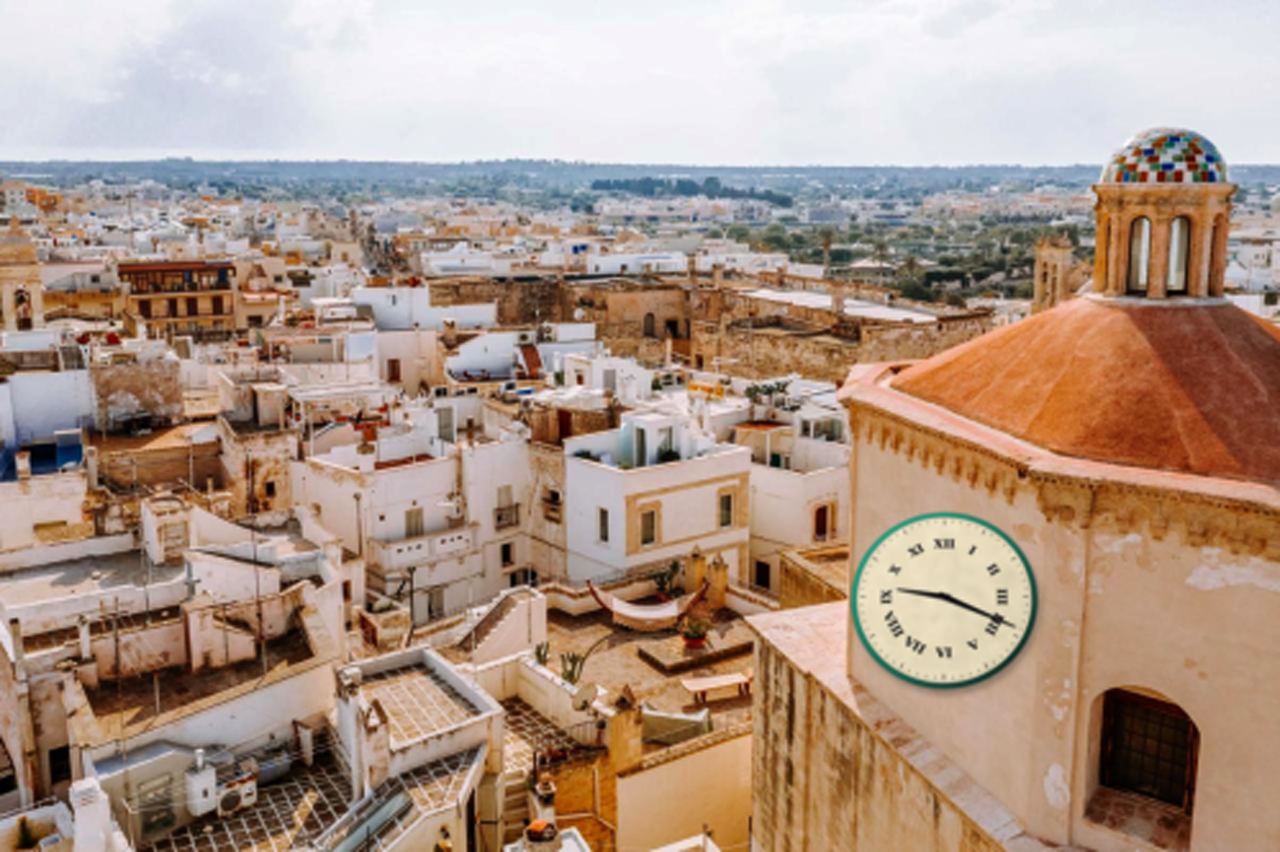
9h19
